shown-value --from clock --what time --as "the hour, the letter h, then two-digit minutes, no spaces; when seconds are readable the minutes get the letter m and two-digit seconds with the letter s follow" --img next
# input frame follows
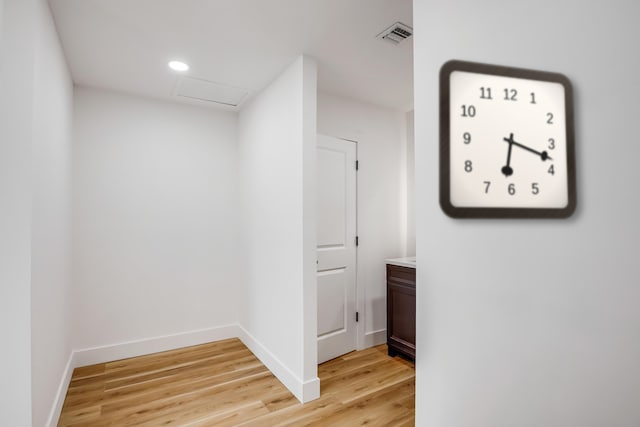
6h18
